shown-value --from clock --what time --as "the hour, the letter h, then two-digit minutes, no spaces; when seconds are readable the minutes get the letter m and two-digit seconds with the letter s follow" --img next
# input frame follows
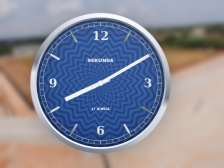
8h10
